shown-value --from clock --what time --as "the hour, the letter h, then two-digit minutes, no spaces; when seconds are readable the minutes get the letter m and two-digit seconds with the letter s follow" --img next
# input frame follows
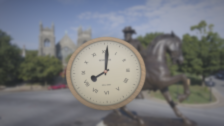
8h01
